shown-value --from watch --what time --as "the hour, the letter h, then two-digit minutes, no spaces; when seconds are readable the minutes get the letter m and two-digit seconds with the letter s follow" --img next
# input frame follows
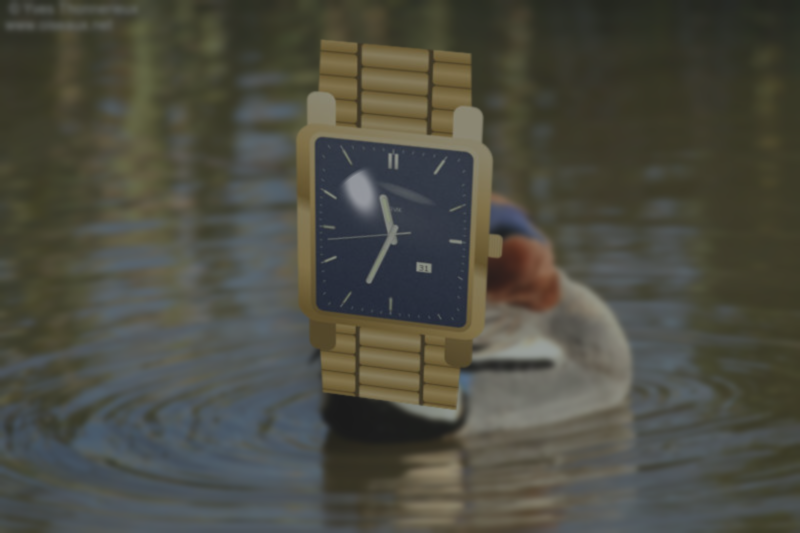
11h33m43s
